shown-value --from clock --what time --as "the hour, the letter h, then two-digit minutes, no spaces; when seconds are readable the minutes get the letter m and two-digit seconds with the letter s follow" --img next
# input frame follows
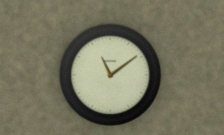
11h09
